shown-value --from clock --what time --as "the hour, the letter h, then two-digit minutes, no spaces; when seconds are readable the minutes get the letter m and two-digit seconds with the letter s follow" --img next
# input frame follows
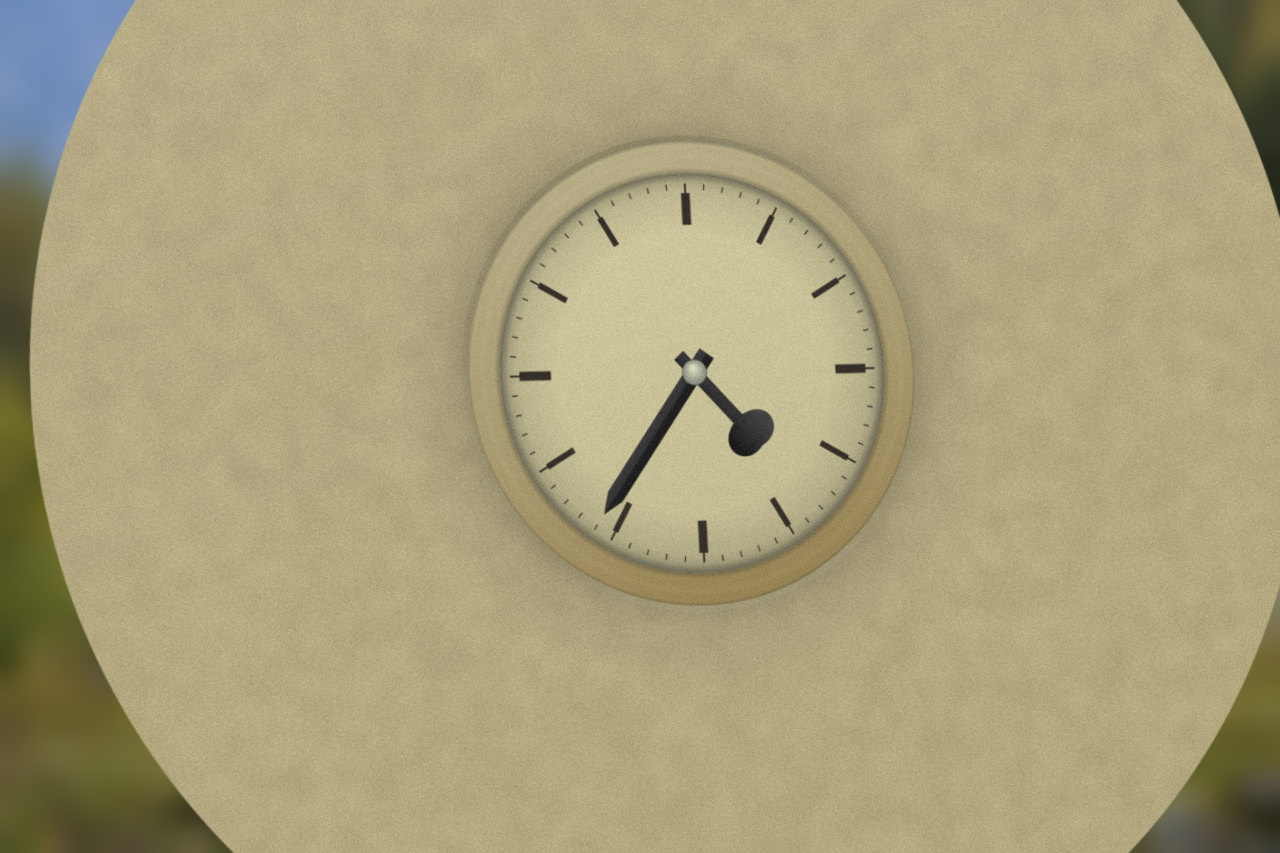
4h36
